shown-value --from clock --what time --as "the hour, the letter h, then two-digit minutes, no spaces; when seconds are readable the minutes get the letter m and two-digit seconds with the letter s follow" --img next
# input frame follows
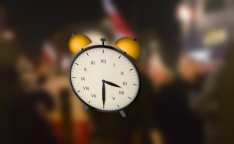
3h30
